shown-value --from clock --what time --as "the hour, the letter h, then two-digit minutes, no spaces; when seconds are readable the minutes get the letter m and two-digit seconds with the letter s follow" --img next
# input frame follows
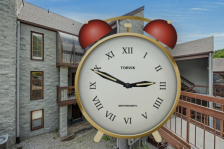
2h49
